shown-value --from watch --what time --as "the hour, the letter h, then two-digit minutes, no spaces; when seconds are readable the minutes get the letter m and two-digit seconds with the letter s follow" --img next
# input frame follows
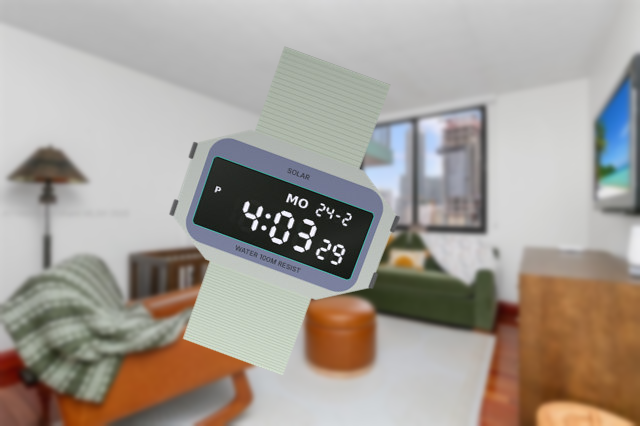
4h03m29s
